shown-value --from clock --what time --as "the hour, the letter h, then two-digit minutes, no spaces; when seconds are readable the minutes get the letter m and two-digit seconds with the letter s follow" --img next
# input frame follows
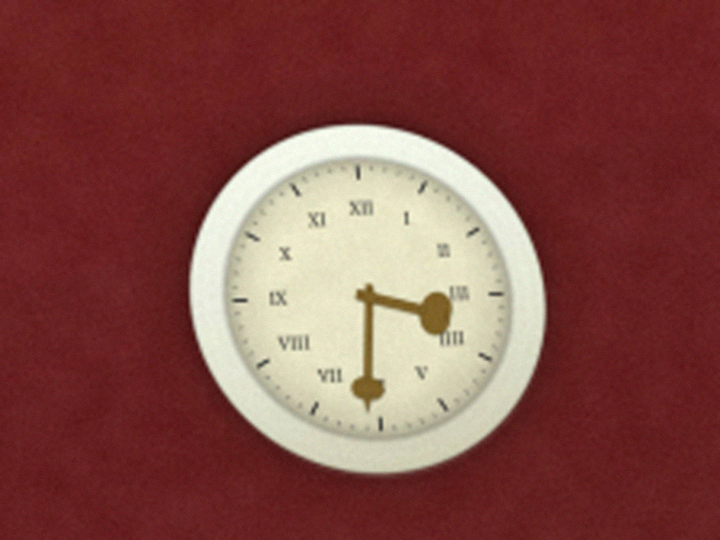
3h31
